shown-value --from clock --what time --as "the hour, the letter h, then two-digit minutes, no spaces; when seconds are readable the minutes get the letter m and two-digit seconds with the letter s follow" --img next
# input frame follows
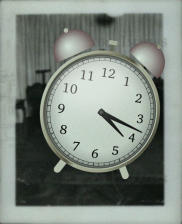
4h18
